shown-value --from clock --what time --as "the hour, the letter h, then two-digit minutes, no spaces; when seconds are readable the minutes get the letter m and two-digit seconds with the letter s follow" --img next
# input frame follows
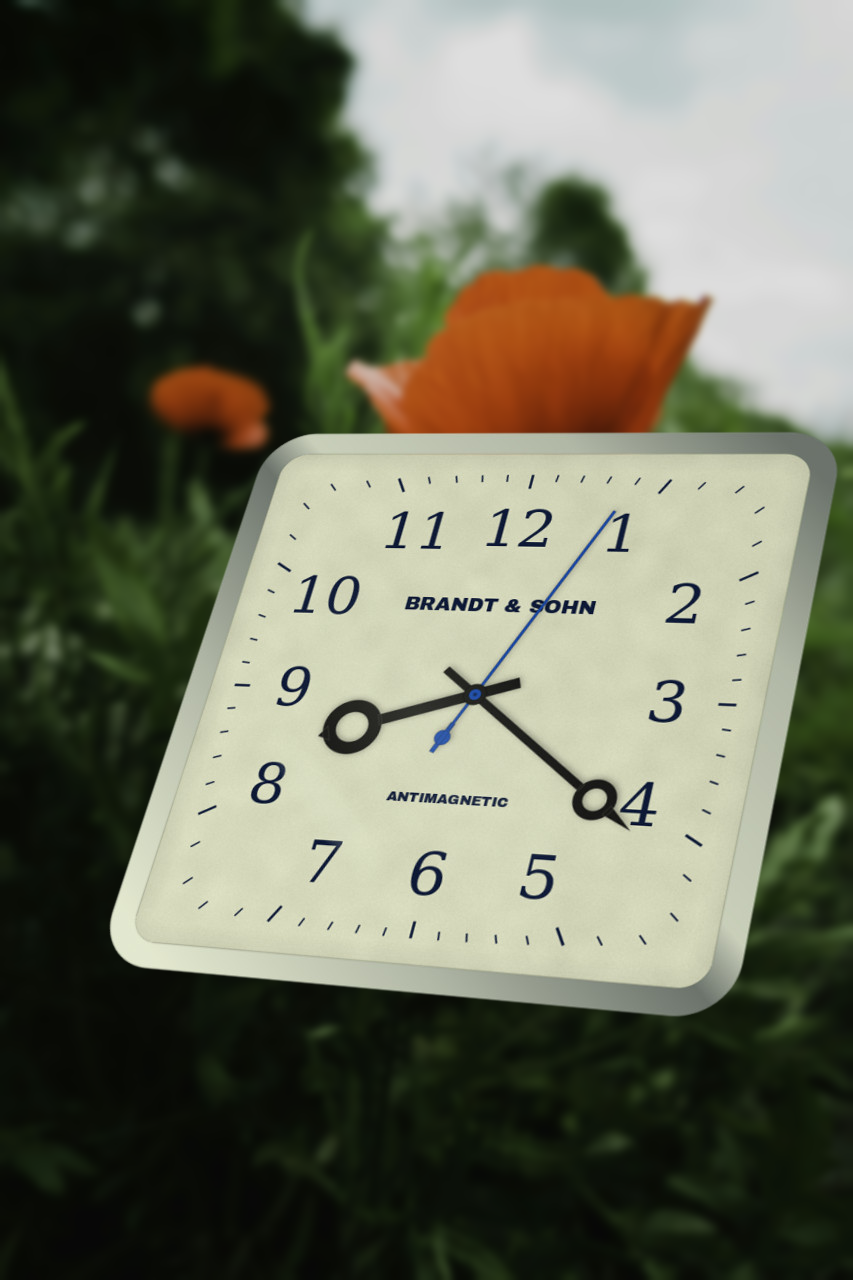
8h21m04s
